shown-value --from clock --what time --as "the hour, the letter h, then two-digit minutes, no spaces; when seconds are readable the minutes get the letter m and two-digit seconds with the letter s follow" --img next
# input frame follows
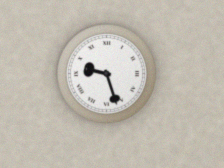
9h27
